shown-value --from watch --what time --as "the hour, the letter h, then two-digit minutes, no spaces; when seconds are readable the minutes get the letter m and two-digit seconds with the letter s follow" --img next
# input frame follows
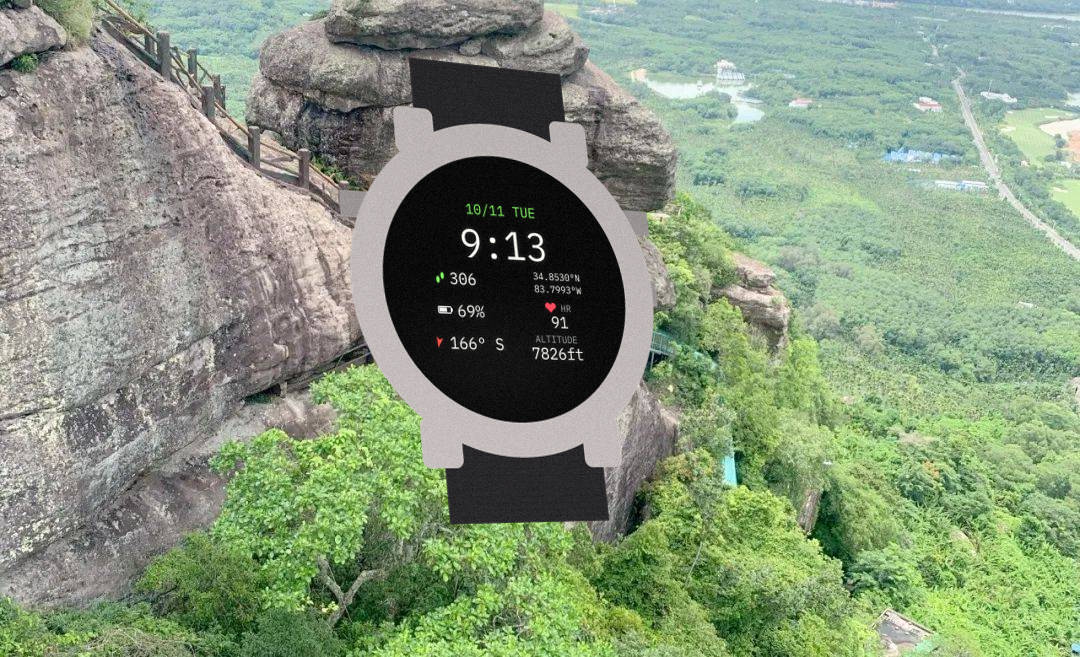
9h13
